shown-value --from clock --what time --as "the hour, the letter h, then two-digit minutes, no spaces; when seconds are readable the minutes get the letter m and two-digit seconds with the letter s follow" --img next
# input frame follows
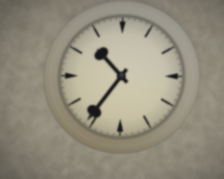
10h36
